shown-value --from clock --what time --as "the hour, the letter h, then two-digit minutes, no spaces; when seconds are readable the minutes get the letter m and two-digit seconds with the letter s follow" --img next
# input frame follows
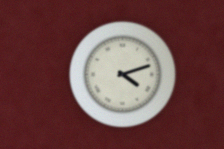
4h12
